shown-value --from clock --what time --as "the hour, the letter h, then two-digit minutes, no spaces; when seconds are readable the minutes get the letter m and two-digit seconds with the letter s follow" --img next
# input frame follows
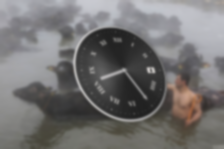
8h25
